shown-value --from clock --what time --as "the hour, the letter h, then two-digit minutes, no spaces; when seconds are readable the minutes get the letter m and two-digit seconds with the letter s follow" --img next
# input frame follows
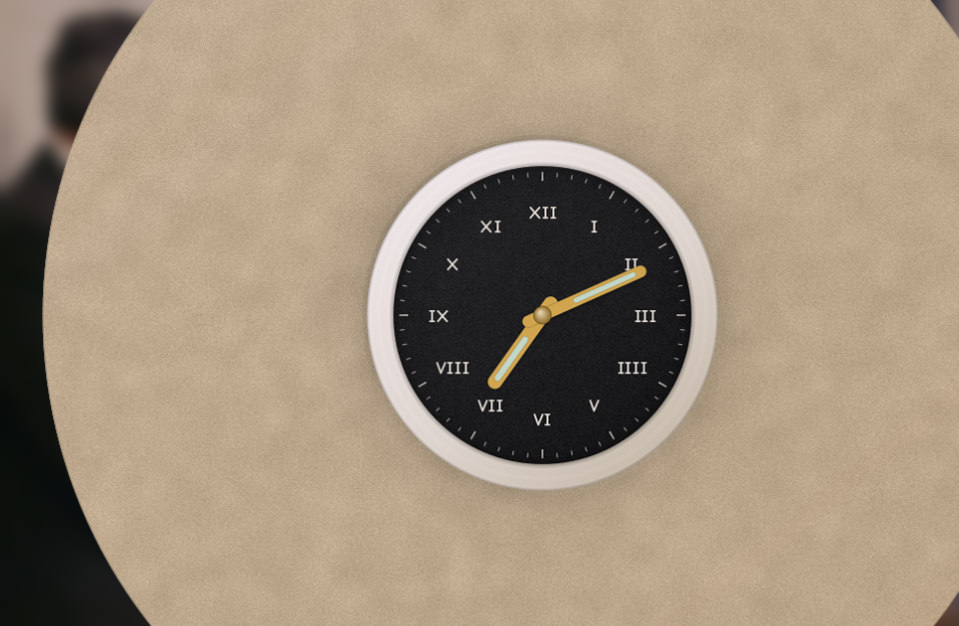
7h11
